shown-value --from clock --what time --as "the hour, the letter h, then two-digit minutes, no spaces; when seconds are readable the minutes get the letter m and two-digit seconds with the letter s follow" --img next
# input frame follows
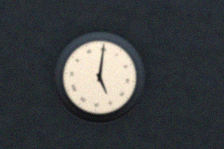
5h00
